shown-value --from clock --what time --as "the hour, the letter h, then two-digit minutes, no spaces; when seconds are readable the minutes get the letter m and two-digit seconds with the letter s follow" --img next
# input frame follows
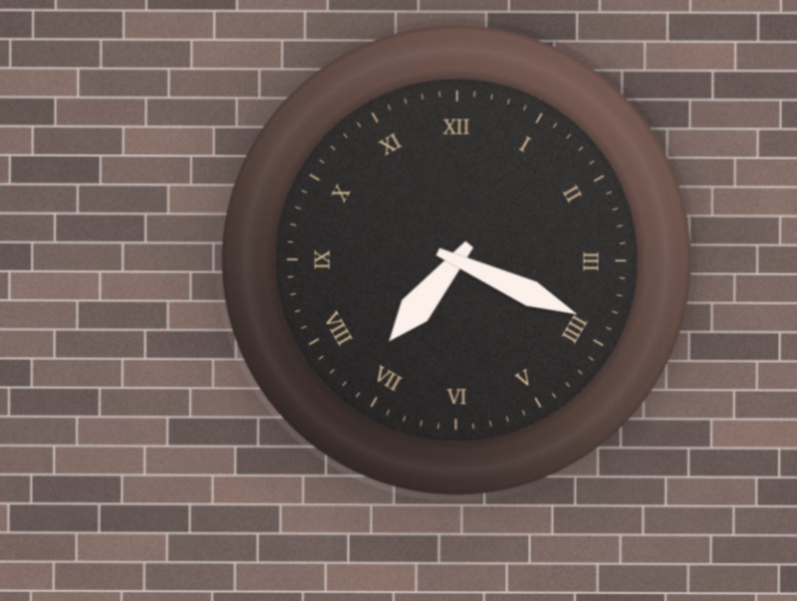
7h19
